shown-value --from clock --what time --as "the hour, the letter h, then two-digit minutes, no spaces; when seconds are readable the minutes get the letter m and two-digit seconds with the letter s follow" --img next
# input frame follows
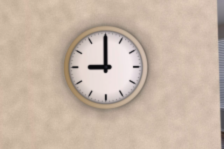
9h00
